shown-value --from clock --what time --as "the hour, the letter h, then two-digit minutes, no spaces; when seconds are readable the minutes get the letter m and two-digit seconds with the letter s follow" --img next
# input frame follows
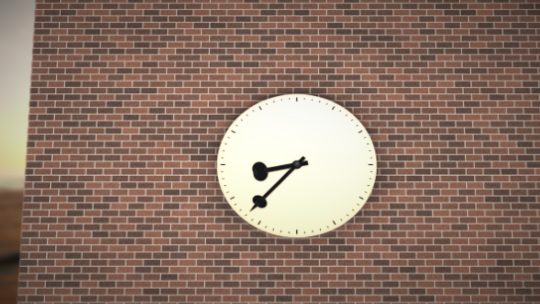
8h37
